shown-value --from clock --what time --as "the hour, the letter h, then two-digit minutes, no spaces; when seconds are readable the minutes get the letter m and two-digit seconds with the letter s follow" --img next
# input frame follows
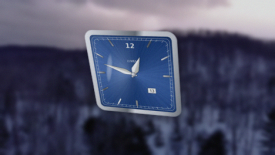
12h48
